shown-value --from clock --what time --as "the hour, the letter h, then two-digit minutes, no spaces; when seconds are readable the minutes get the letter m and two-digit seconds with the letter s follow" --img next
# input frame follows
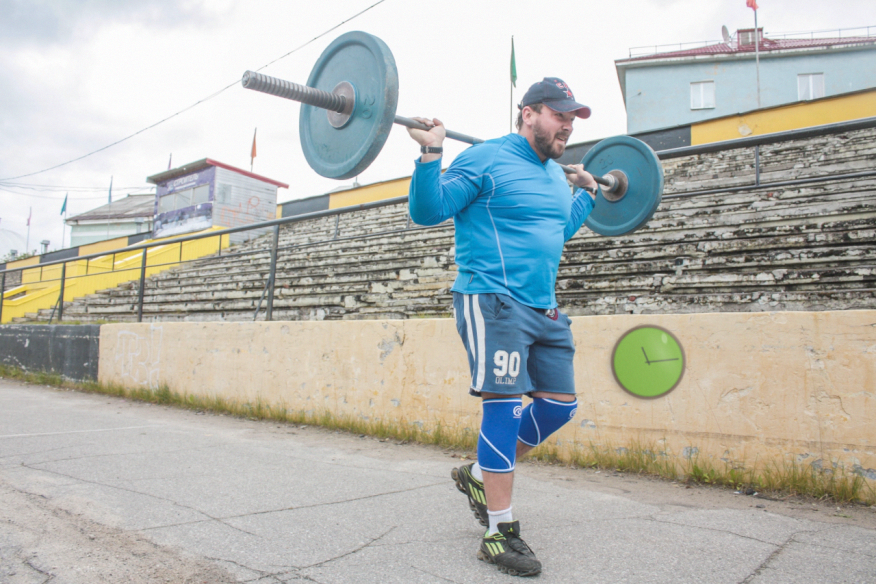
11h14
